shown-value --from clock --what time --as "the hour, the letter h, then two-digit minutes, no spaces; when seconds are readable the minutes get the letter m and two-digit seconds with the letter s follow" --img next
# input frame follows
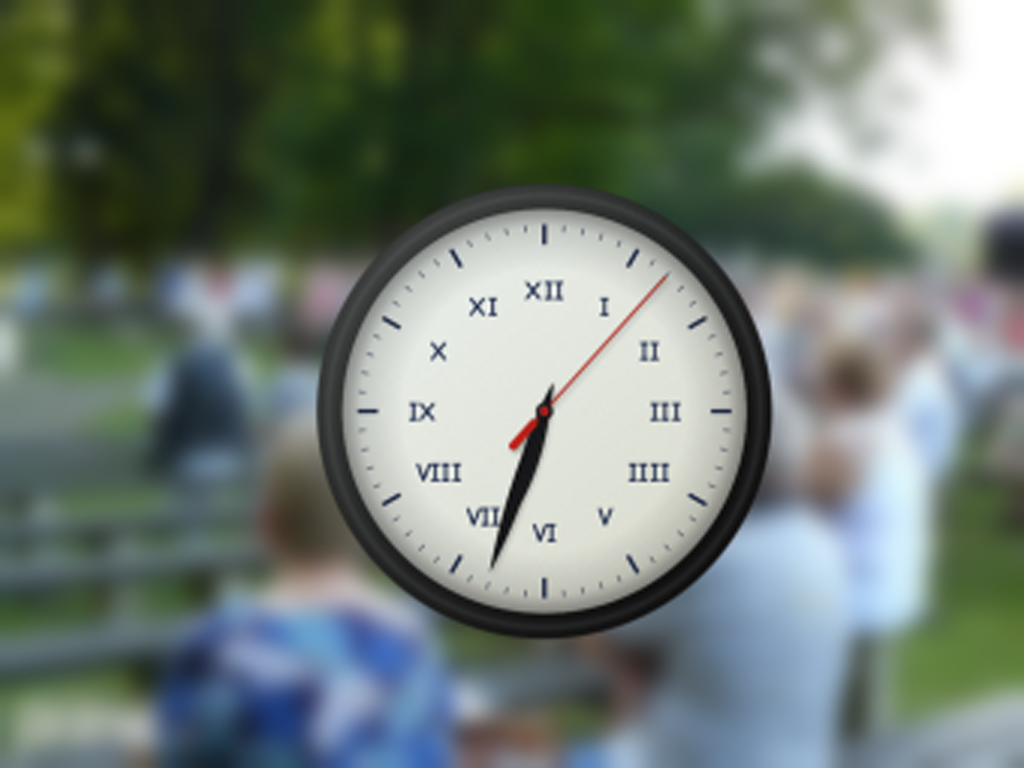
6h33m07s
